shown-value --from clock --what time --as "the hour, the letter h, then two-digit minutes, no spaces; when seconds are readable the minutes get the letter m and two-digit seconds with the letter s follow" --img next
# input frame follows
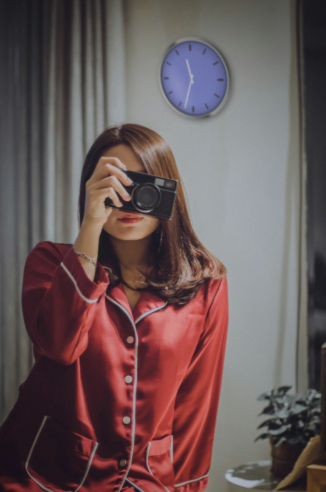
11h33
